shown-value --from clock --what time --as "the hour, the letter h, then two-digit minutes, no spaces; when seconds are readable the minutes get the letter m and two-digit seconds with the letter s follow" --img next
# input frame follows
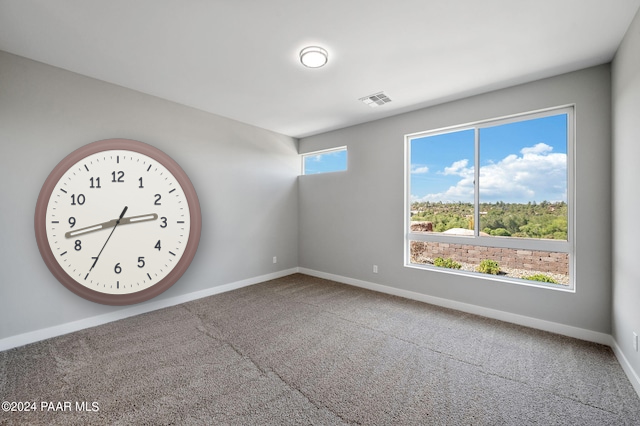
2h42m35s
